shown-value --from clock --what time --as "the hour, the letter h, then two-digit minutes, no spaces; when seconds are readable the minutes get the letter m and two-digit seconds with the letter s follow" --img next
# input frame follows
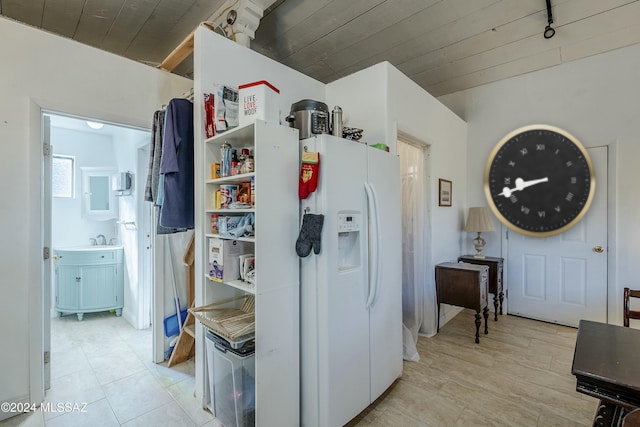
8h42
